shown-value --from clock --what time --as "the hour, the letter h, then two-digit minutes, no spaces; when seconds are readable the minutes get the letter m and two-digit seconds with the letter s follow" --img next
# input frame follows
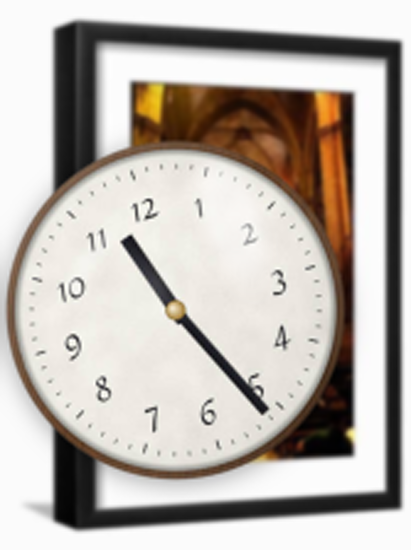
11h26
